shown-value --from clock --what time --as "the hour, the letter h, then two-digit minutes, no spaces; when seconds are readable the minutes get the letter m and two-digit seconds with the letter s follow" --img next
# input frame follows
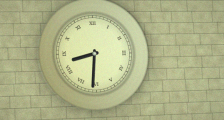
8h31
